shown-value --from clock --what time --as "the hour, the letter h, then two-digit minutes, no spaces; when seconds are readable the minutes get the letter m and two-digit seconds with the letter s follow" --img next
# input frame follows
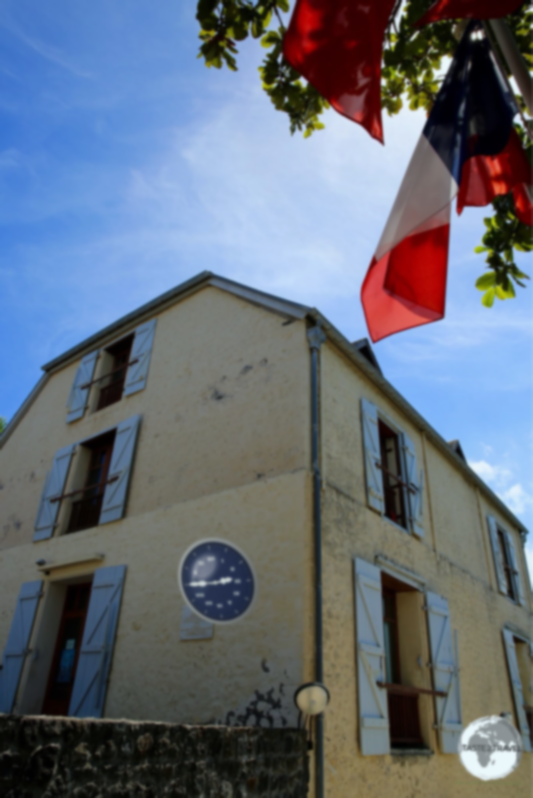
2h45
